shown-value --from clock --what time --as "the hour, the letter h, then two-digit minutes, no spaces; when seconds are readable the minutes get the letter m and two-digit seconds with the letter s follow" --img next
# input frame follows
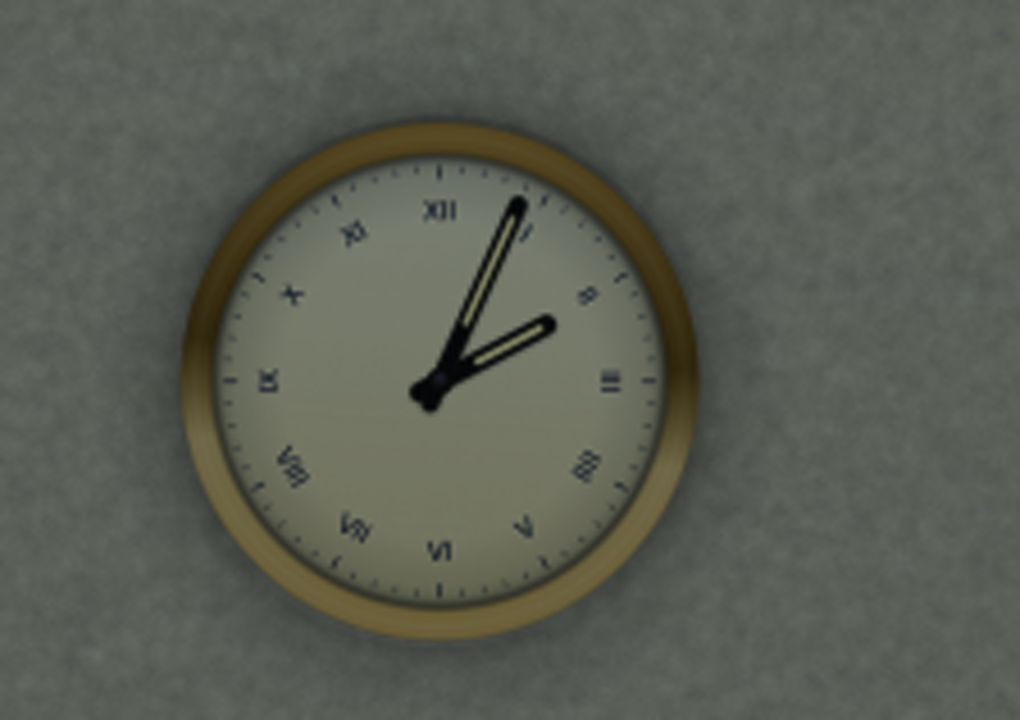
2h04
